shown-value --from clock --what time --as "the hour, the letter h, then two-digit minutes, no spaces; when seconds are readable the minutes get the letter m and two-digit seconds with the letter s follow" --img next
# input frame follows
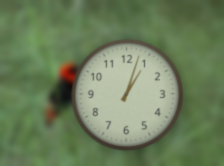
1h03
